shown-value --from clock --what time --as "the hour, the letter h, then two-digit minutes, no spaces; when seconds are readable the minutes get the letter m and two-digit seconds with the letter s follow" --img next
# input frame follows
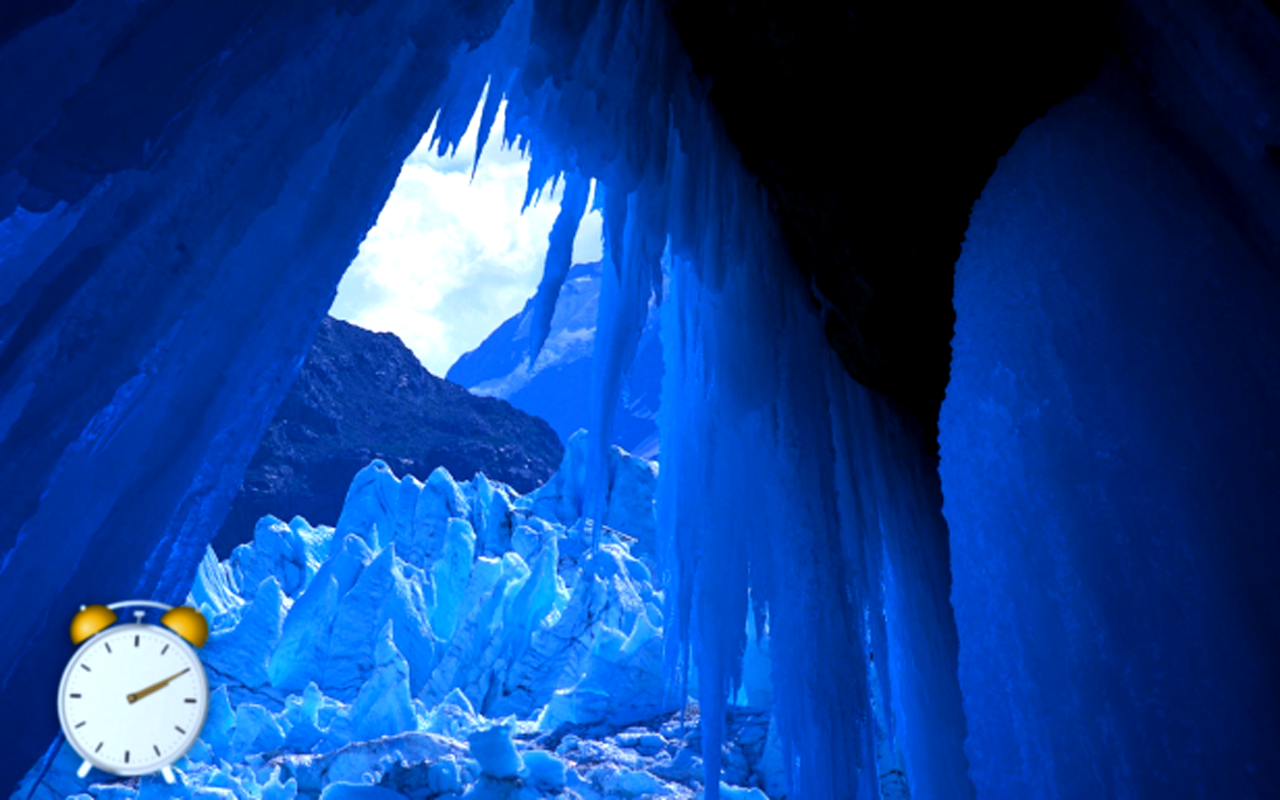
2h10
